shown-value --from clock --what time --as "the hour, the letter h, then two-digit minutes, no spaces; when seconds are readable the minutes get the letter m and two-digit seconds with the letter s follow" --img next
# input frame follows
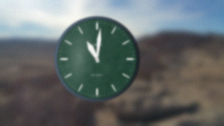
11h01
